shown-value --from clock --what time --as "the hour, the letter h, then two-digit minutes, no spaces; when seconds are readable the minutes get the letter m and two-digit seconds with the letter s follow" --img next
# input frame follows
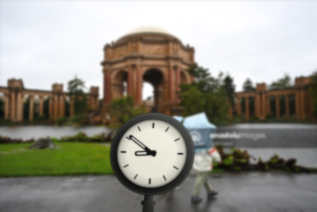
8h51
